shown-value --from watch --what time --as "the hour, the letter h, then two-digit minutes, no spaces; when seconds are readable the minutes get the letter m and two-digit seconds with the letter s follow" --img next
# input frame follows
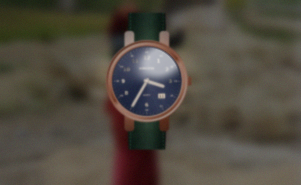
3h35
